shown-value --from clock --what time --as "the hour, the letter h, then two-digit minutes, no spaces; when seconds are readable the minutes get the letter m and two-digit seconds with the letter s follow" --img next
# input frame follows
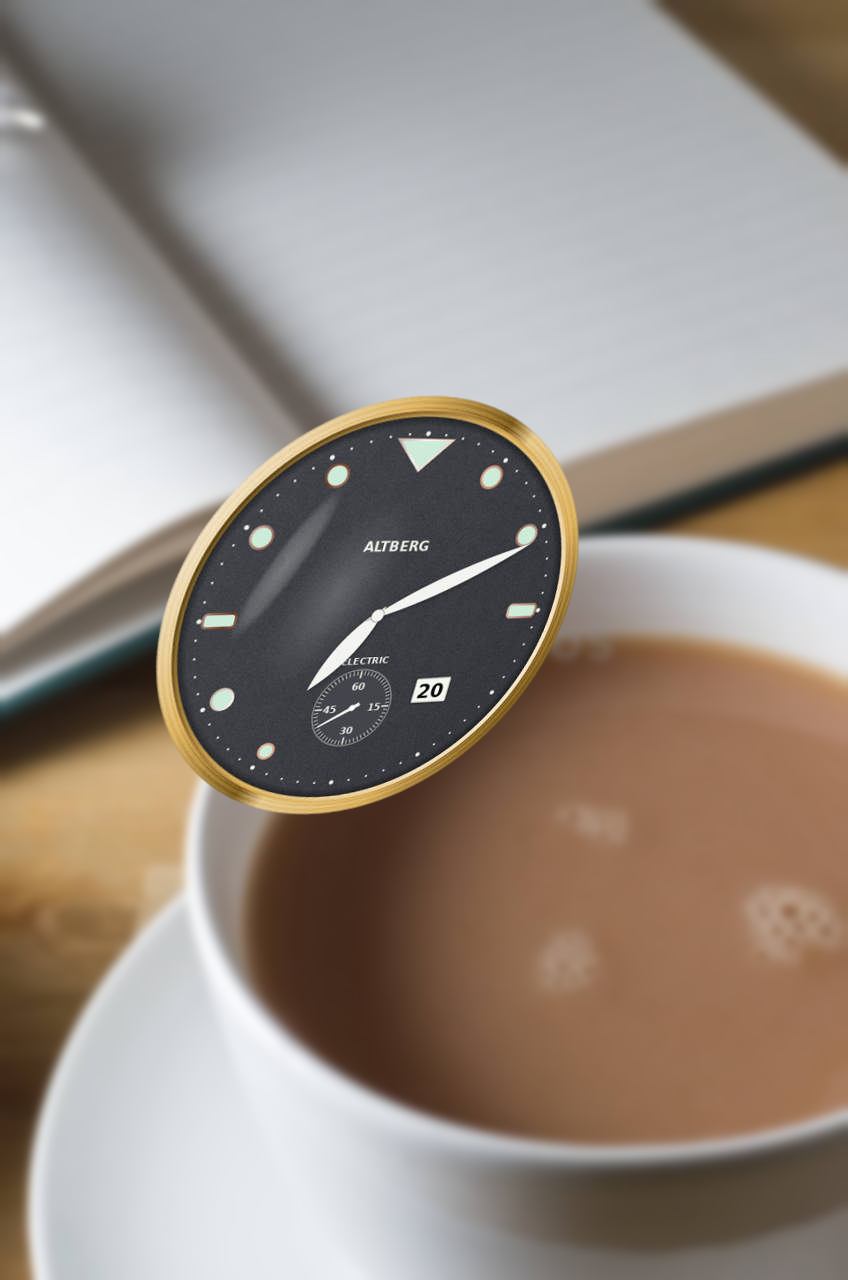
7h10m40s
